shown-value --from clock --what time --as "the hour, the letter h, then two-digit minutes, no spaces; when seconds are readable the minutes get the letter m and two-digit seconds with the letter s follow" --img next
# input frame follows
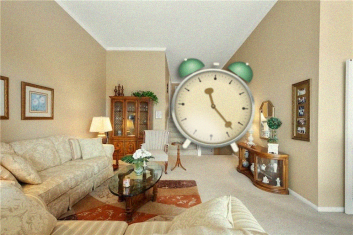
11h23
